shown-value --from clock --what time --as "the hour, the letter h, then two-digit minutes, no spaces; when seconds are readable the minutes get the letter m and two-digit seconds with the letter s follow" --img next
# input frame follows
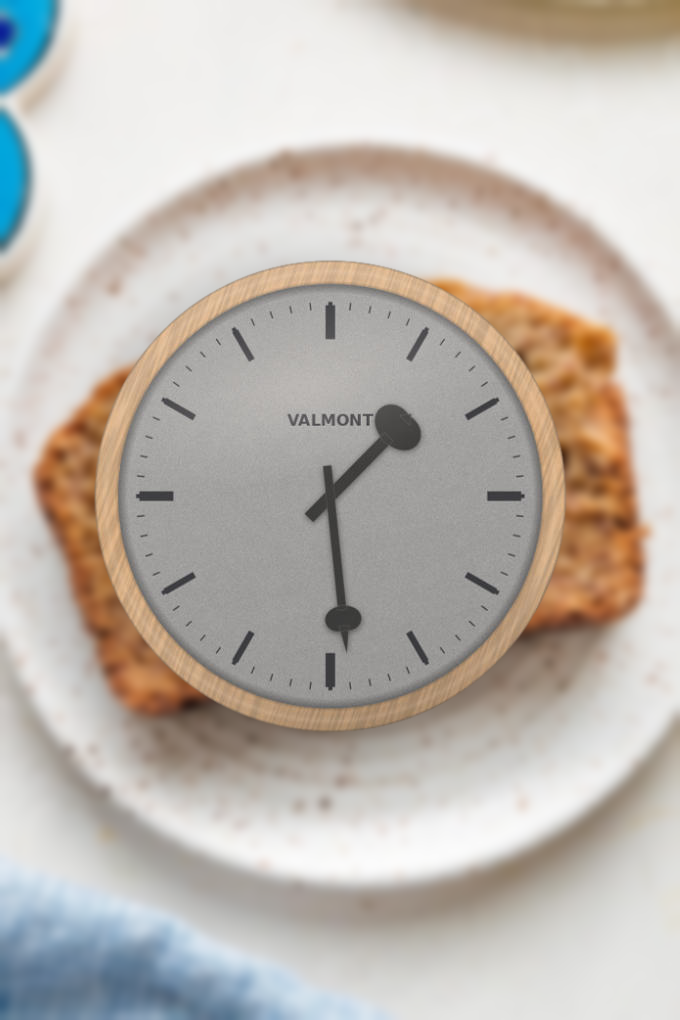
1h29
